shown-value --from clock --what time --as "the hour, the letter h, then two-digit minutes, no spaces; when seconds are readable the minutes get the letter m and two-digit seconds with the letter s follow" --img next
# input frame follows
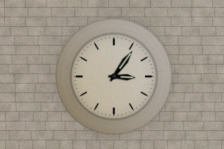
3h06
